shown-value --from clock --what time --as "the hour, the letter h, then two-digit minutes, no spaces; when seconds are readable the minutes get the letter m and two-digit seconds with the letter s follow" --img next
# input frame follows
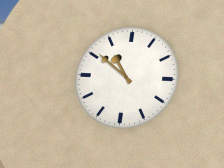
10h51
